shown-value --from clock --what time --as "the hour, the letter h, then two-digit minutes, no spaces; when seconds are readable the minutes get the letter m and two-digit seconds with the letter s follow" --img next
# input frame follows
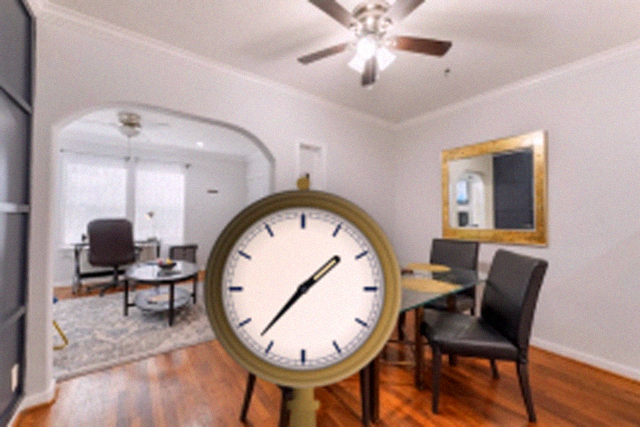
1h37
